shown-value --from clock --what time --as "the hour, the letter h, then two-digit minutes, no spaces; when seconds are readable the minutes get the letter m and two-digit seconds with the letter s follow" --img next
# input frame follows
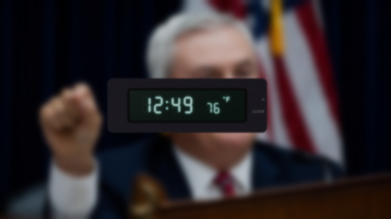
12h49
